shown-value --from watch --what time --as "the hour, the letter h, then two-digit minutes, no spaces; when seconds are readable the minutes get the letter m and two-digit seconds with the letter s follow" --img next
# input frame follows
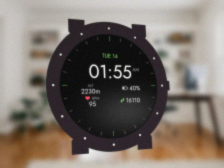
1h55
